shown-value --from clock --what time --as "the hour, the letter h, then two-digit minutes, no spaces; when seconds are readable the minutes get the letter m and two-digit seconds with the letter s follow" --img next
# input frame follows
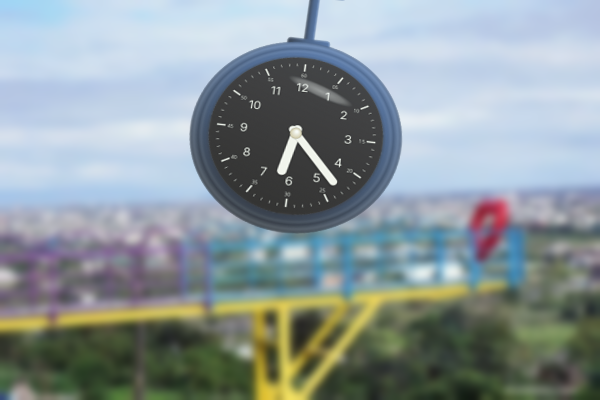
6h23
